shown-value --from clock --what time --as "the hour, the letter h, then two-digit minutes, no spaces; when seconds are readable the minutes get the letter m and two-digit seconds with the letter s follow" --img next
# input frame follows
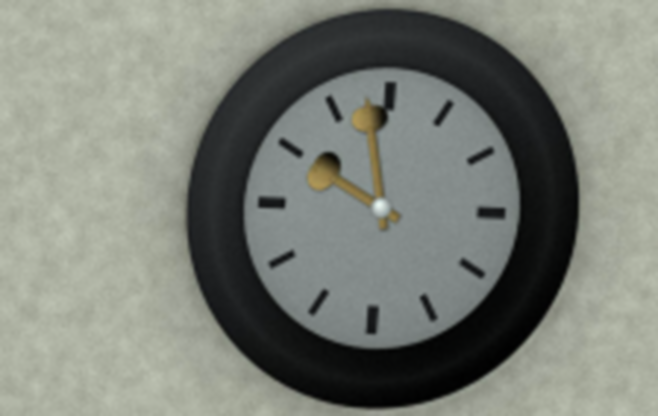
9h58
